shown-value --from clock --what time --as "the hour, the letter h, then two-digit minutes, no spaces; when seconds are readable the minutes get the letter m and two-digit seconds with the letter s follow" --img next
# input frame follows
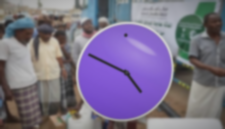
4h50
